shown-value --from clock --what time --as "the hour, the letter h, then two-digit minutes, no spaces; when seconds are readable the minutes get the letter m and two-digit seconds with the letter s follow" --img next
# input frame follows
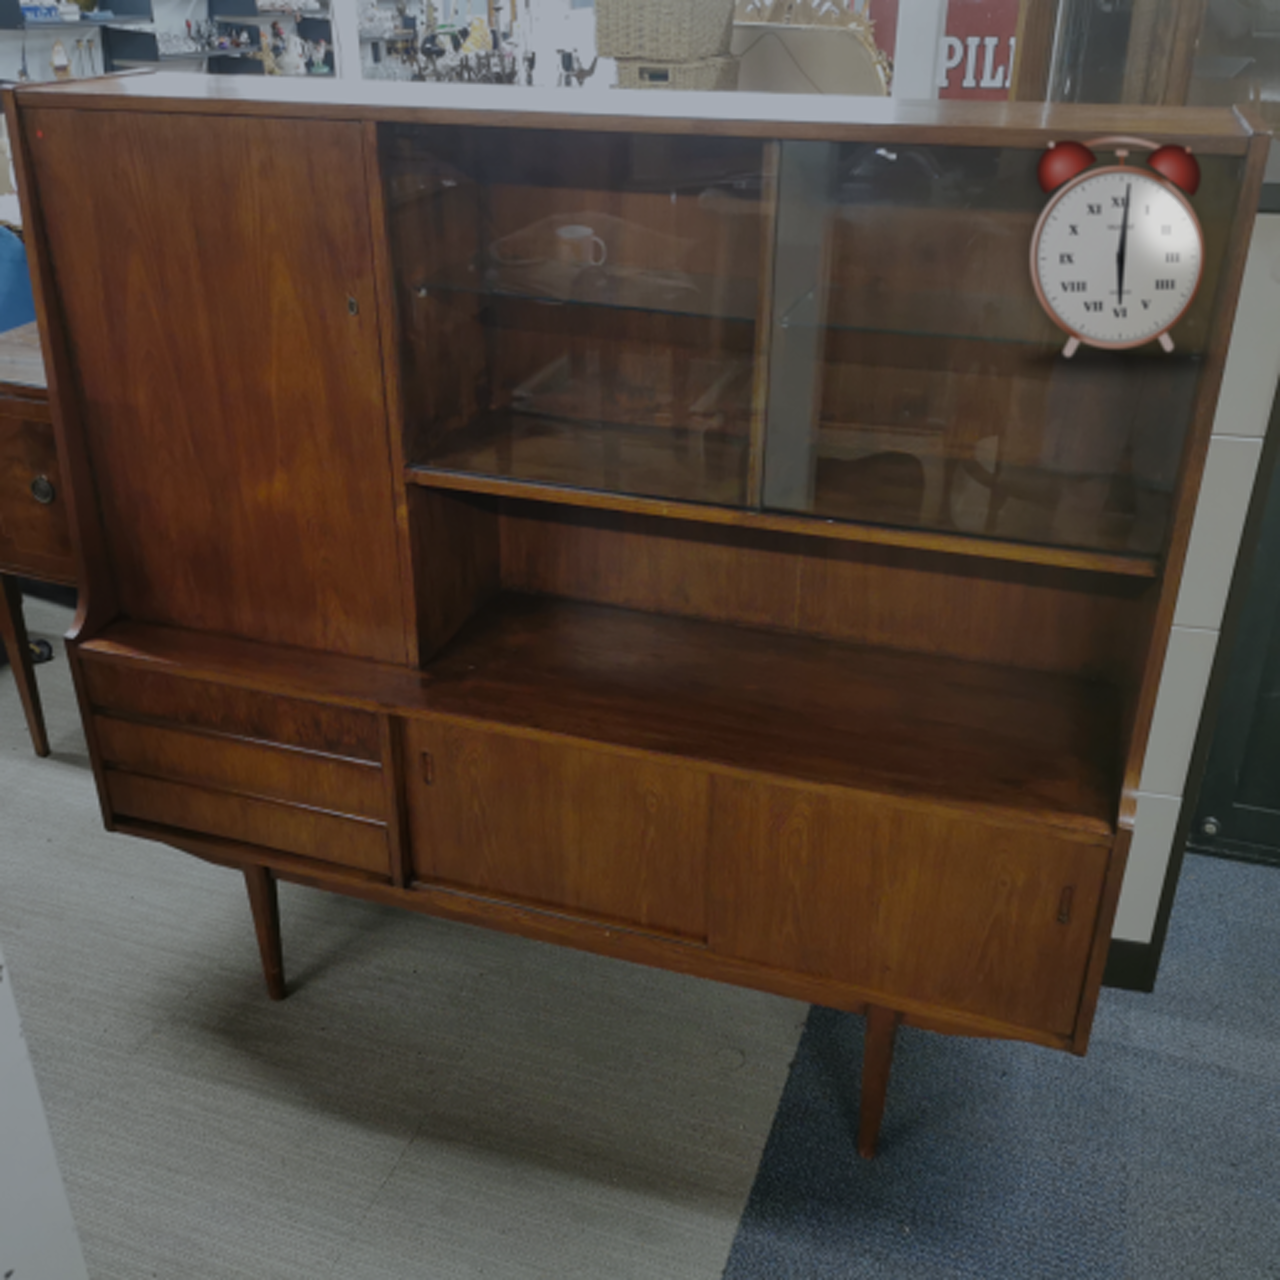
6h01
